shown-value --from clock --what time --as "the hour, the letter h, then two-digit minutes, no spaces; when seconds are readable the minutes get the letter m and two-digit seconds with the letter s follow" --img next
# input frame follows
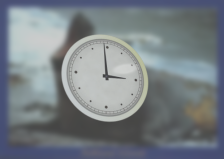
2h59
